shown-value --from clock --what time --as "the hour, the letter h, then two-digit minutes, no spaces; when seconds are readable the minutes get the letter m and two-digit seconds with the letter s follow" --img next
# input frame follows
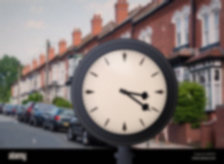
3h21
